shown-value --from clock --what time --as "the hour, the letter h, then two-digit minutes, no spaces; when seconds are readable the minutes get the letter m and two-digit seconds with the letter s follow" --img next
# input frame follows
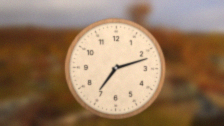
7h12
